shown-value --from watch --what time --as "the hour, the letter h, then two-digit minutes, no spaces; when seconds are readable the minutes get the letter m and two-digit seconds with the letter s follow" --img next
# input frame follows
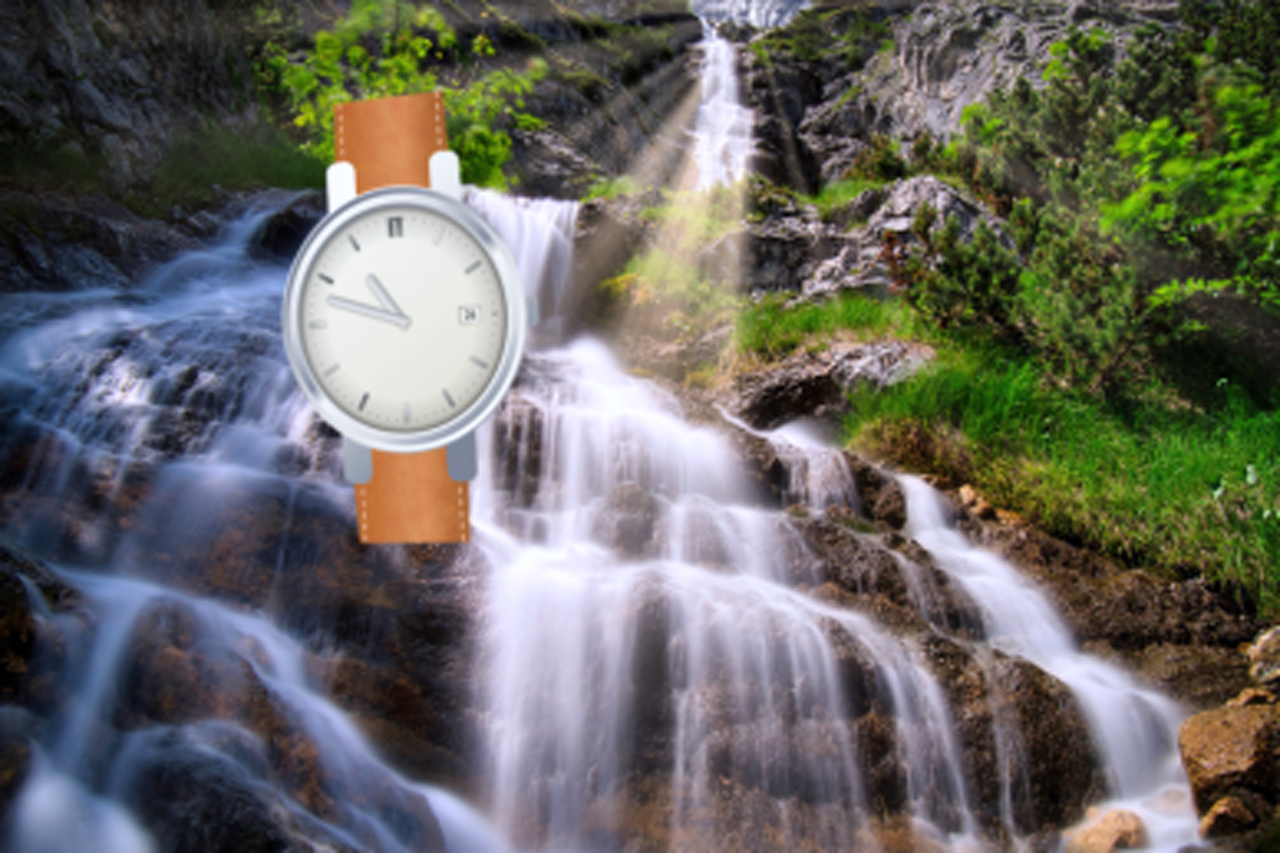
10h48
